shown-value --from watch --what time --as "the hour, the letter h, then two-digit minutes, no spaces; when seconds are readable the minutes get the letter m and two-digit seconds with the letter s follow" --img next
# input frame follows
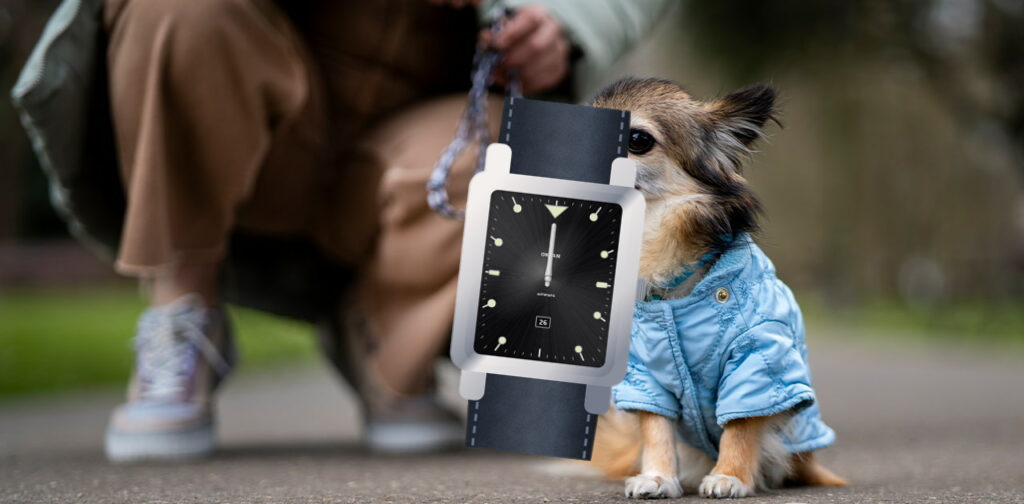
12h00
